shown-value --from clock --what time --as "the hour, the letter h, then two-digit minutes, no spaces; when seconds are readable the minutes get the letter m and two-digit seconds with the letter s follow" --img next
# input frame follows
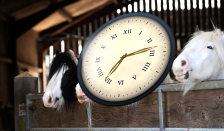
7h13
